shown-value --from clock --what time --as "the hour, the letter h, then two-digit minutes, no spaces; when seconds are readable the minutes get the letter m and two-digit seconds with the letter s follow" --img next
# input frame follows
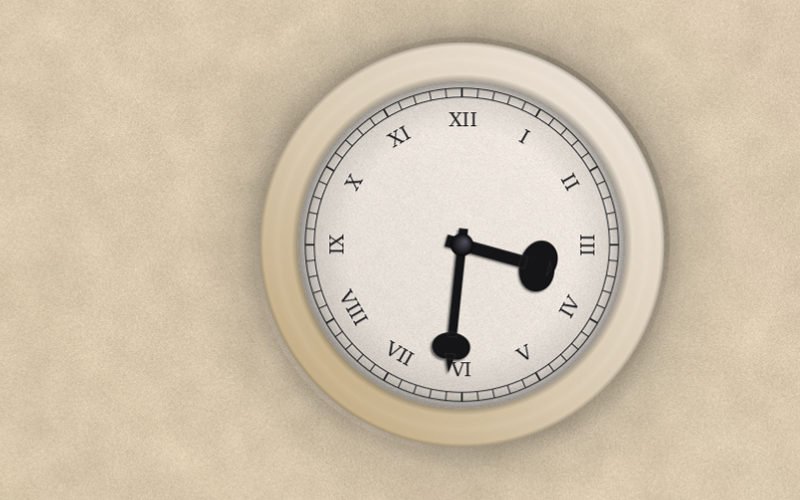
3h31
